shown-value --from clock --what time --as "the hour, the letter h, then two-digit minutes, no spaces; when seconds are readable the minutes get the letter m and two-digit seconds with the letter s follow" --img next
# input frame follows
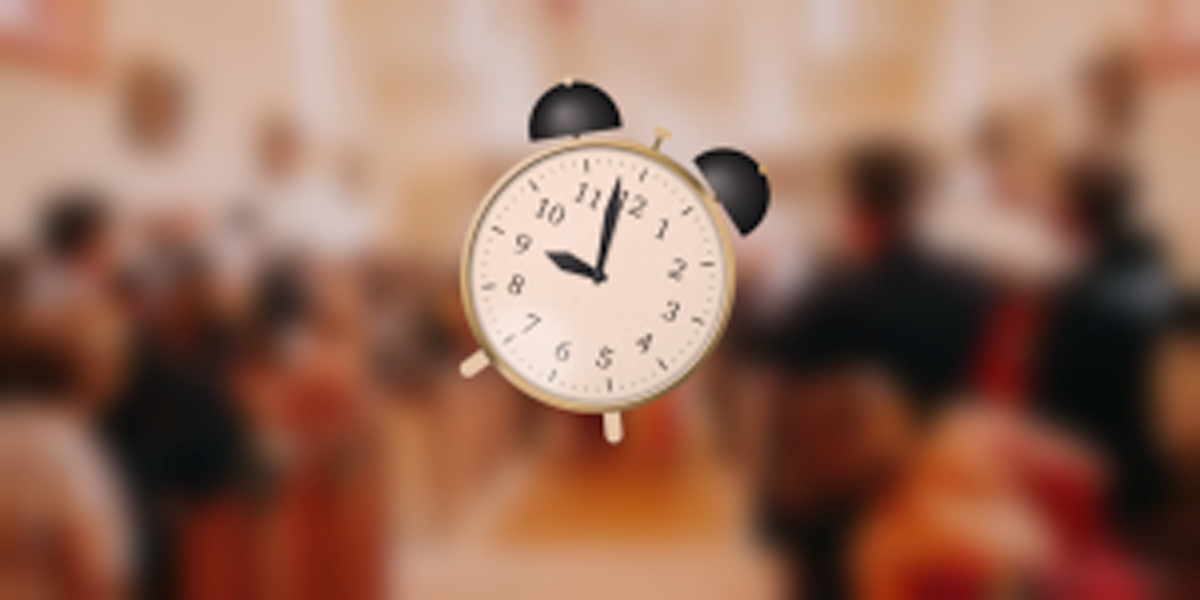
8h58
